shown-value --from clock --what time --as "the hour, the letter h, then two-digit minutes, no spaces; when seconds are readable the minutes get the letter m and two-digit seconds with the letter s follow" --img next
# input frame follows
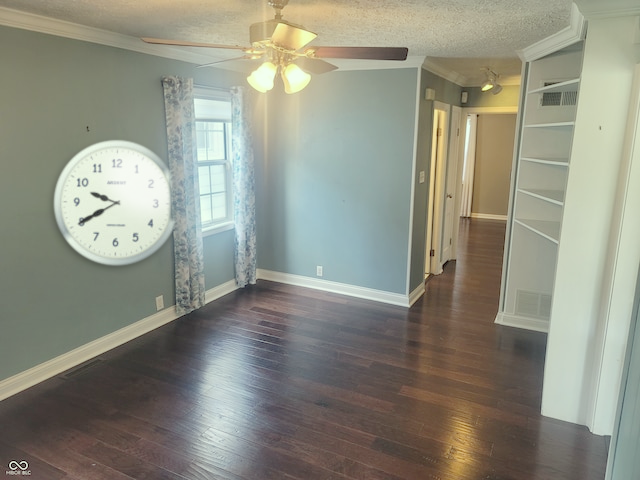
9h40
